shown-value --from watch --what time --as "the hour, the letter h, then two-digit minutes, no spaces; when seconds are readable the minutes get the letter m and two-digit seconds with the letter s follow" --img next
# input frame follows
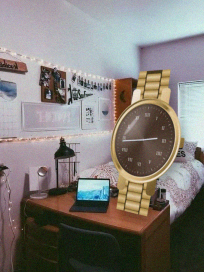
2h44
